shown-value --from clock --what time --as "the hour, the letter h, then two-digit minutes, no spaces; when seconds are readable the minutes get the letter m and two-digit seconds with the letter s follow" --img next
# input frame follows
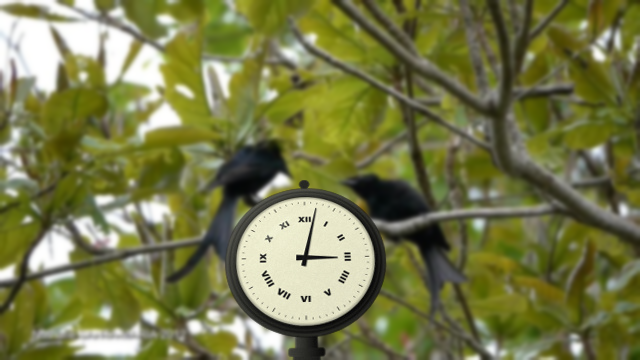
3h02
